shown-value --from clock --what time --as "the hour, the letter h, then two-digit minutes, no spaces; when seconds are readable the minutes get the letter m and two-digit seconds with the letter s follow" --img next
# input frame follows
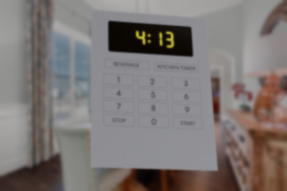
4h13
